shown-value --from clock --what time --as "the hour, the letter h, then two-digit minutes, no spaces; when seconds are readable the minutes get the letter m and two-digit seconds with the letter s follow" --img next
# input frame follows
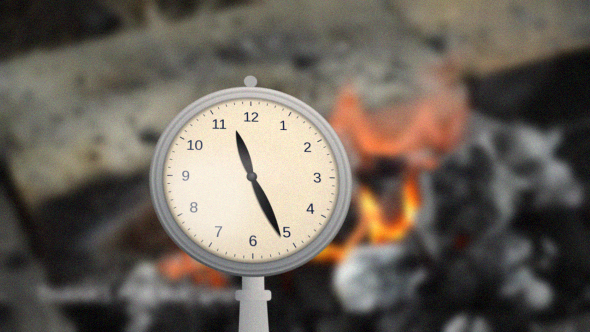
11h26
